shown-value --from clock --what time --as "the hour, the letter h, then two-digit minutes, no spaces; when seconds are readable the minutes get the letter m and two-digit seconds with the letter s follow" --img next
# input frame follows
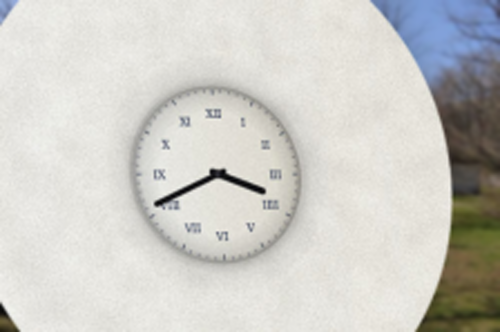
3h41
